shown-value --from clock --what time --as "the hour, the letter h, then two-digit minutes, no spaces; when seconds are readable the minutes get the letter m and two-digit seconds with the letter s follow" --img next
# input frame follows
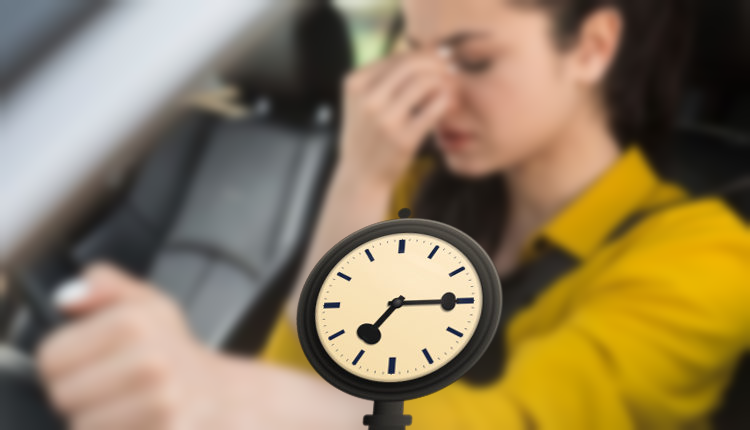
7h15
